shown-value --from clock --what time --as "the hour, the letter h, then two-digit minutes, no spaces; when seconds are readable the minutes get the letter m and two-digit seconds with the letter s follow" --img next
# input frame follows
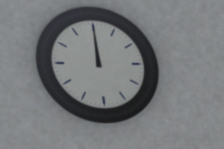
12h00
